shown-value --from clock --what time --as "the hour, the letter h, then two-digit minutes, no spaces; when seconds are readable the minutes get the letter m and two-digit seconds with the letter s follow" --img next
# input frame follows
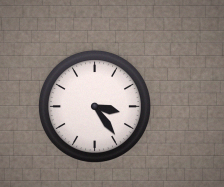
3h24
